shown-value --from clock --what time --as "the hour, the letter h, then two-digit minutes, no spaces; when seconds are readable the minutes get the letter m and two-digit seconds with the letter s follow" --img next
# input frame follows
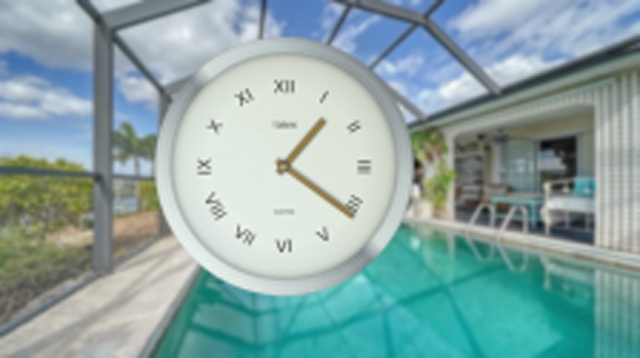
1h21
